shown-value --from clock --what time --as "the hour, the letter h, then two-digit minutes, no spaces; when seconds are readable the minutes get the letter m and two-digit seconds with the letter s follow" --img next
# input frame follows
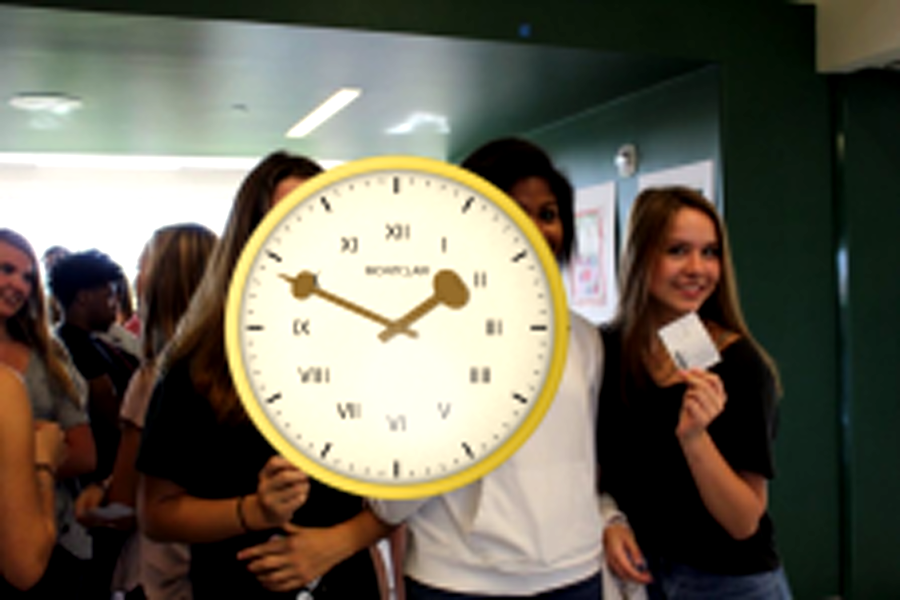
1h49
